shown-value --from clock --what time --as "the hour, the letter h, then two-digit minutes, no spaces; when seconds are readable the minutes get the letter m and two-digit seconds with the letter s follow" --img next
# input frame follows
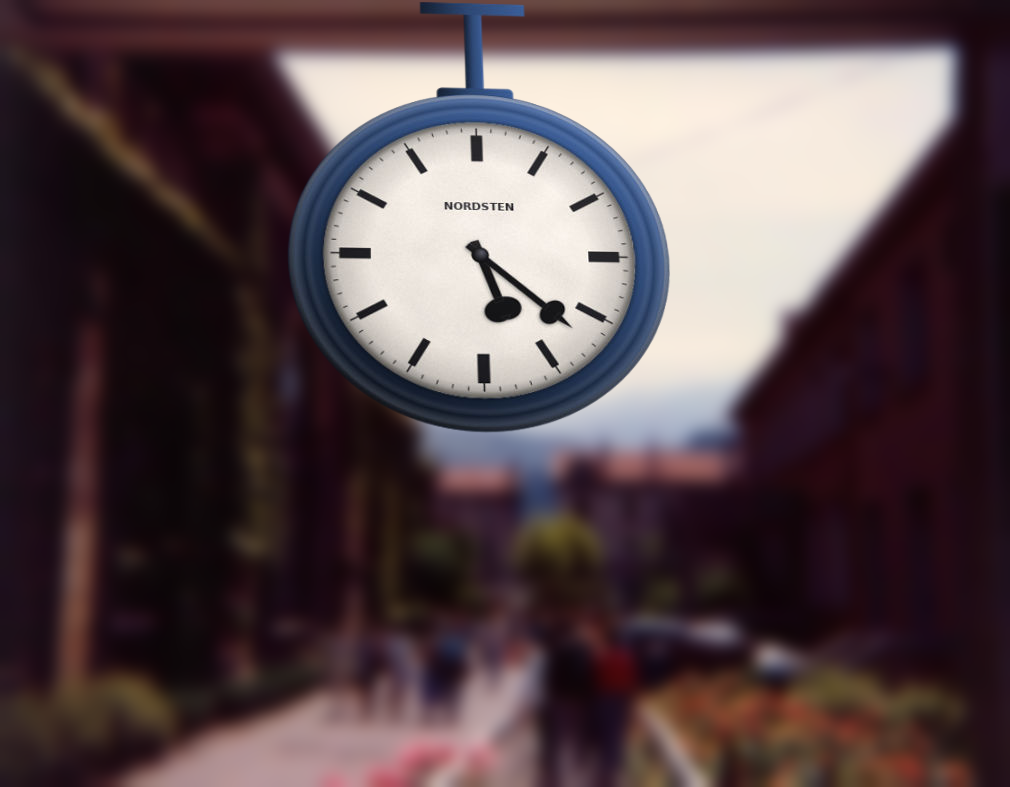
5h22
